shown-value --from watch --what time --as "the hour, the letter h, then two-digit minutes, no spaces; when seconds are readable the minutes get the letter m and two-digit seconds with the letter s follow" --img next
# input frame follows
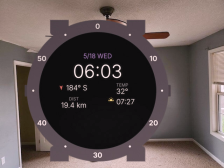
6h03
